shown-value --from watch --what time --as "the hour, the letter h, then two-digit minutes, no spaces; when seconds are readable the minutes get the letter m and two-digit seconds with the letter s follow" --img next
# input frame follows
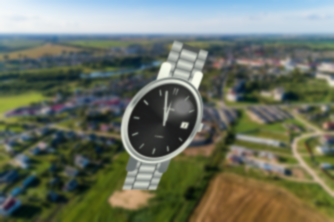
11h57
